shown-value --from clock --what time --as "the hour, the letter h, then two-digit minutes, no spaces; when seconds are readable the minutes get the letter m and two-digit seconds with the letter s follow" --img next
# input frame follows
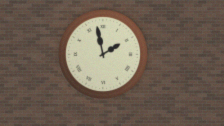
1h58
